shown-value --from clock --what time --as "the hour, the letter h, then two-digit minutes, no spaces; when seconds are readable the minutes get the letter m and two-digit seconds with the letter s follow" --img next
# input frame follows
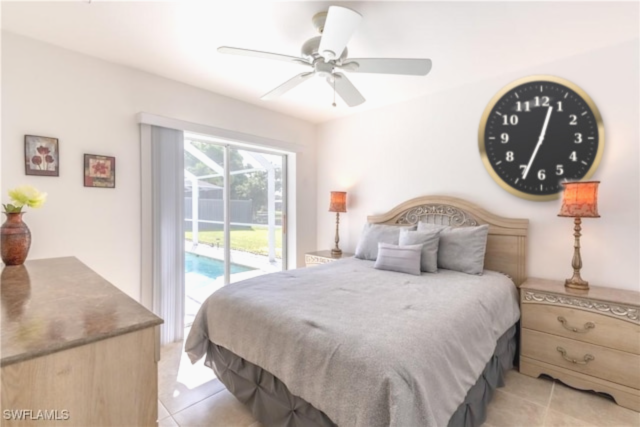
12h34
